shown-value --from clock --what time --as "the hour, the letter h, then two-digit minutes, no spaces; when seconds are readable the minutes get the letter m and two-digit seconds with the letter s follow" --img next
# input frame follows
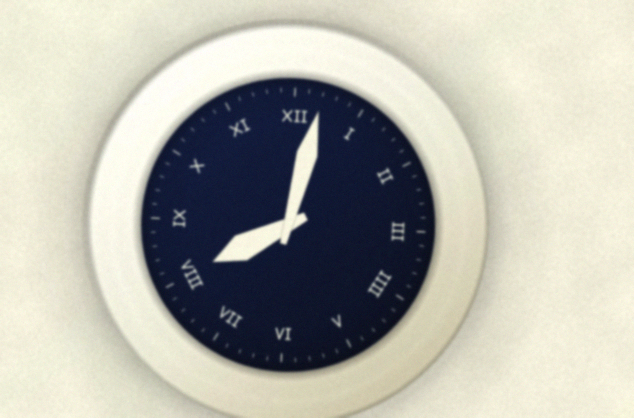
8h02
